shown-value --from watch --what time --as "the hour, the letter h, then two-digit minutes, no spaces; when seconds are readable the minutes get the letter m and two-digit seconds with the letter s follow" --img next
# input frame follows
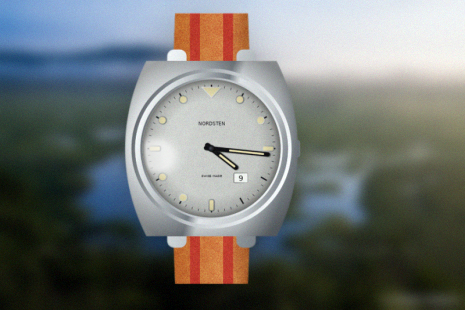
4h16
